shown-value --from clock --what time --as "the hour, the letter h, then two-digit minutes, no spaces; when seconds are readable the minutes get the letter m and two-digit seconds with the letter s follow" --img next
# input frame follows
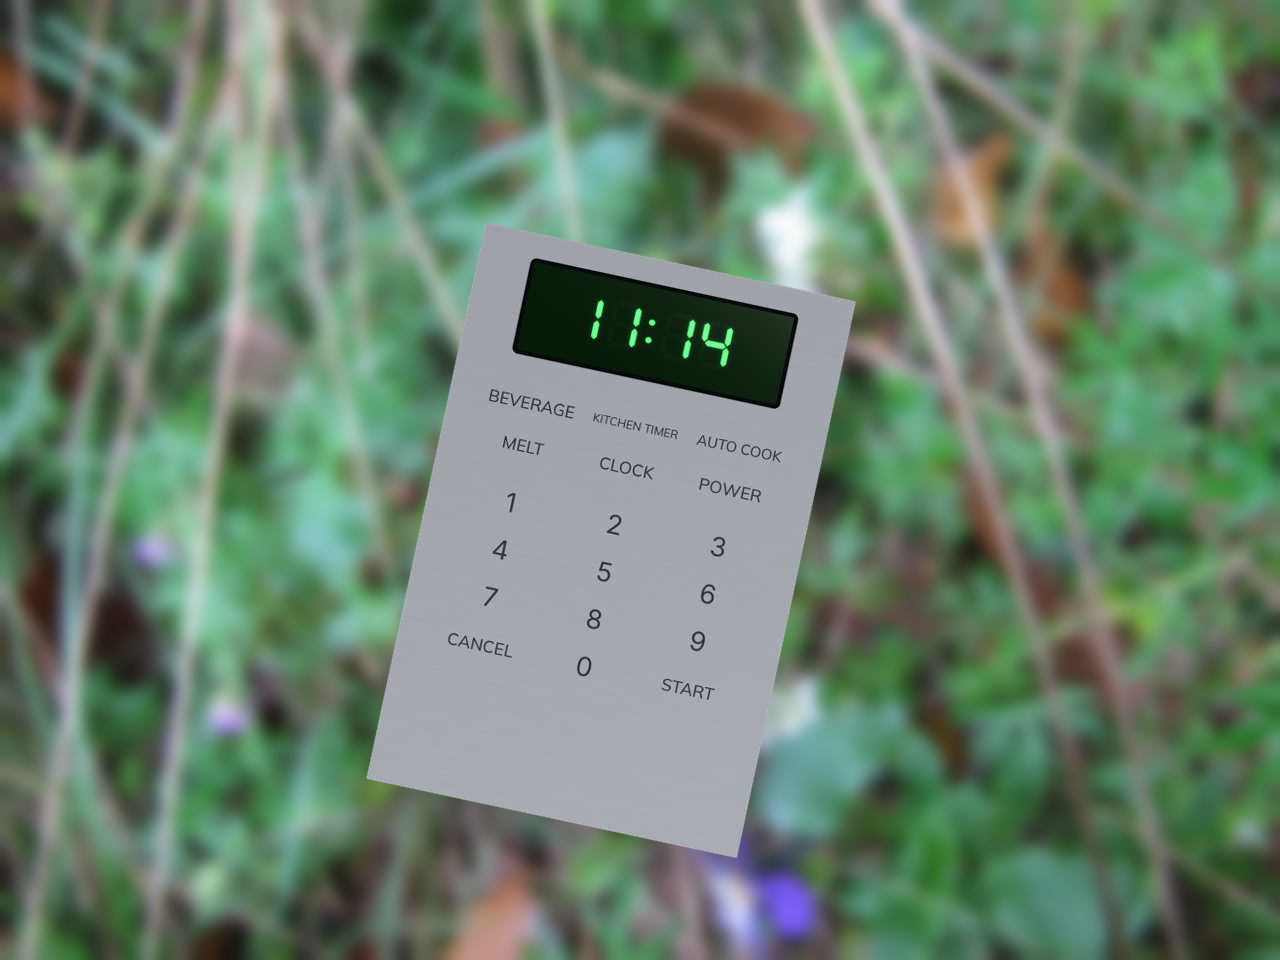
11h14
